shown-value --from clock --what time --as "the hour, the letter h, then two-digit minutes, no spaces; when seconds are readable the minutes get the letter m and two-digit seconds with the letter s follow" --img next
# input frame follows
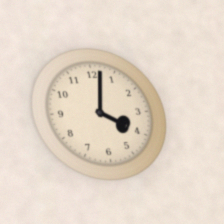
4h02
